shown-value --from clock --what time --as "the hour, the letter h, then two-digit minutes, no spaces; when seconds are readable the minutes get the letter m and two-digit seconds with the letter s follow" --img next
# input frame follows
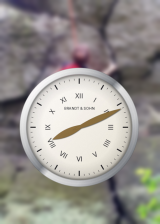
8h11
